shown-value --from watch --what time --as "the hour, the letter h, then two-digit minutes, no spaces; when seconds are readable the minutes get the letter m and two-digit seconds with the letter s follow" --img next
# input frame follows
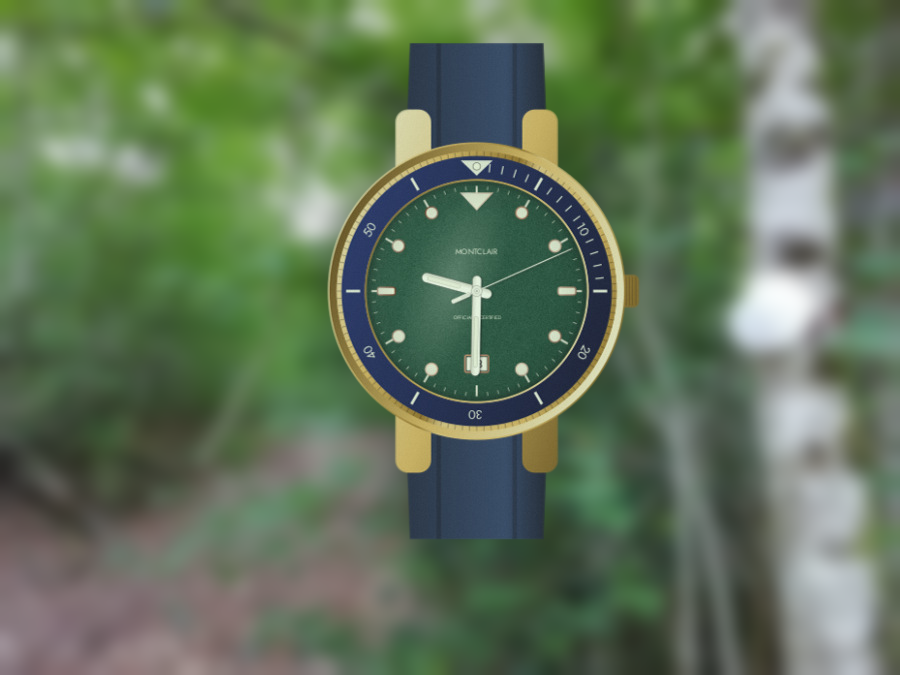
9h30m11s
